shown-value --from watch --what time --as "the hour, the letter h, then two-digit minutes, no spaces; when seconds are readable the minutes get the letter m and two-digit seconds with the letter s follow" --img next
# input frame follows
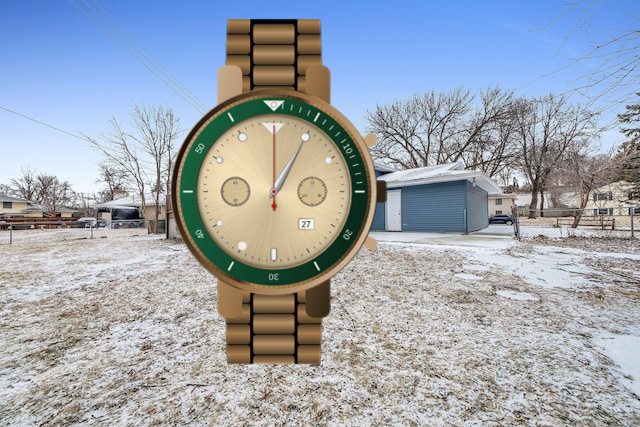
1h05
